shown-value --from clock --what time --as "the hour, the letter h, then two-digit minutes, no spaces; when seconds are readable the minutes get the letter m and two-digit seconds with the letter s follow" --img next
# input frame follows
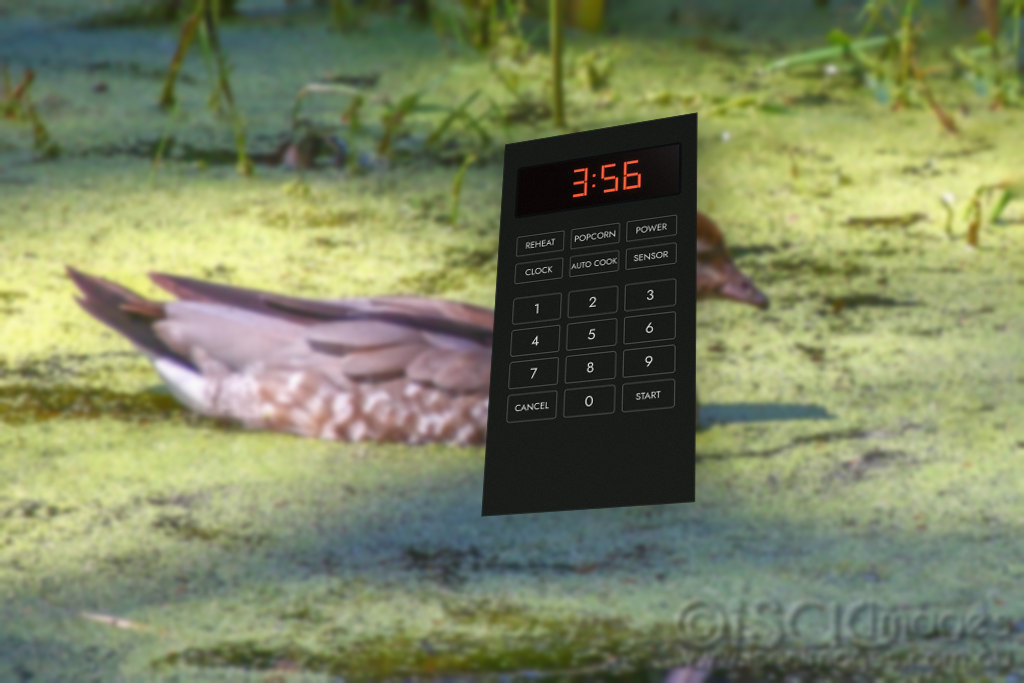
3h56
